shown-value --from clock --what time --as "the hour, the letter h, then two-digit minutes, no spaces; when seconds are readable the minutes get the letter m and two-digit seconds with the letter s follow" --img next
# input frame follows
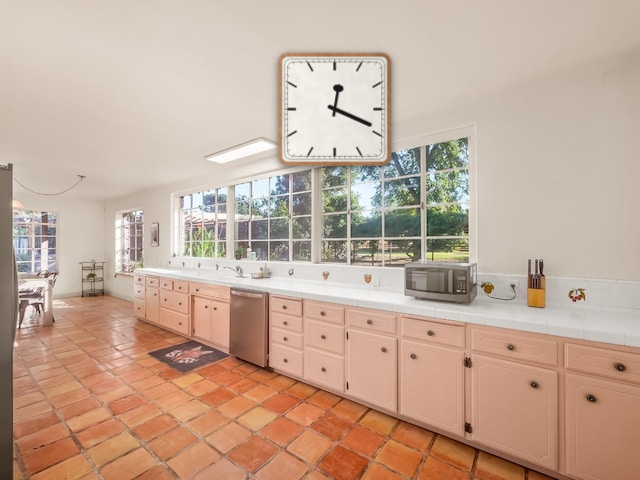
12h19
